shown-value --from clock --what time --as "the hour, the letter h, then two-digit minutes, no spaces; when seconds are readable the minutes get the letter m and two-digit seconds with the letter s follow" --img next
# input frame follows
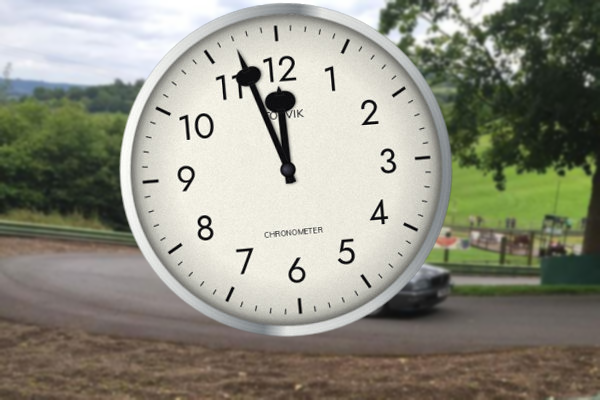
11h57
